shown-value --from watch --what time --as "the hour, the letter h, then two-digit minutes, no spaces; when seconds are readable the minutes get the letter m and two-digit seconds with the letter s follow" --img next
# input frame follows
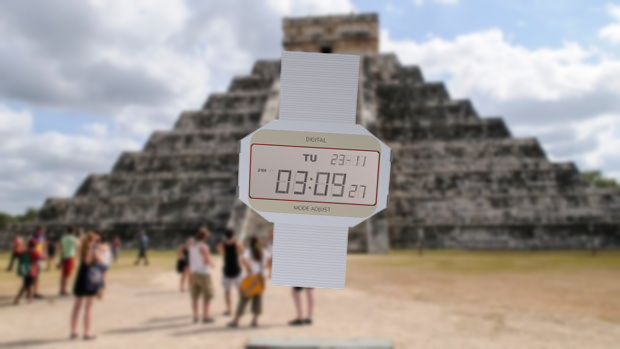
3h09m27s
